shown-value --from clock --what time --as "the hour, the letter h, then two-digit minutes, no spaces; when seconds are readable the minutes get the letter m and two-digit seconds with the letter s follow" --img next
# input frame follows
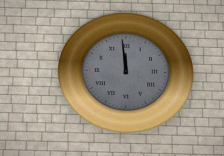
11h59
